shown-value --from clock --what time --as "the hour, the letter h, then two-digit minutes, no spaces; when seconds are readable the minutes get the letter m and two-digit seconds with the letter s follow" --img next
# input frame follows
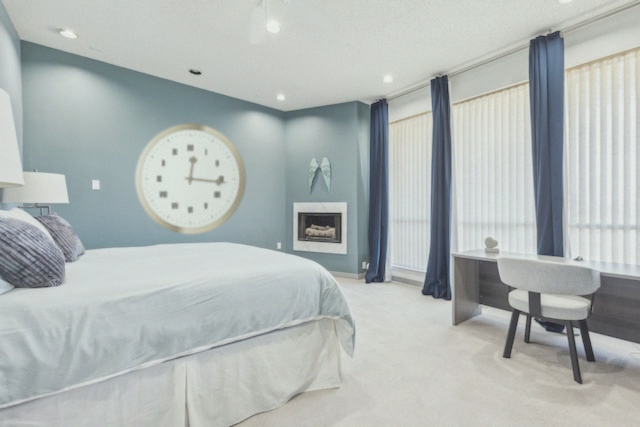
12h16
